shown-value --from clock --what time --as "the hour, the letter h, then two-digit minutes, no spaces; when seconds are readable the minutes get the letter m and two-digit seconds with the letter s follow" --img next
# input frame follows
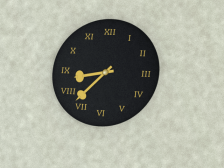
8h37
